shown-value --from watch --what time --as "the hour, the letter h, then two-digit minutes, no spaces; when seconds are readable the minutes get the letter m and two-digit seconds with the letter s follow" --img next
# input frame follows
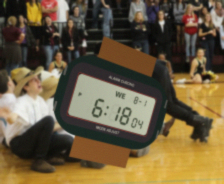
6h18m04s
